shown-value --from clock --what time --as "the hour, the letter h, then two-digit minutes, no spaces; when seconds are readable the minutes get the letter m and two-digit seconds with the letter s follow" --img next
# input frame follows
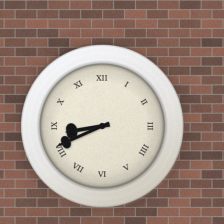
8h41
